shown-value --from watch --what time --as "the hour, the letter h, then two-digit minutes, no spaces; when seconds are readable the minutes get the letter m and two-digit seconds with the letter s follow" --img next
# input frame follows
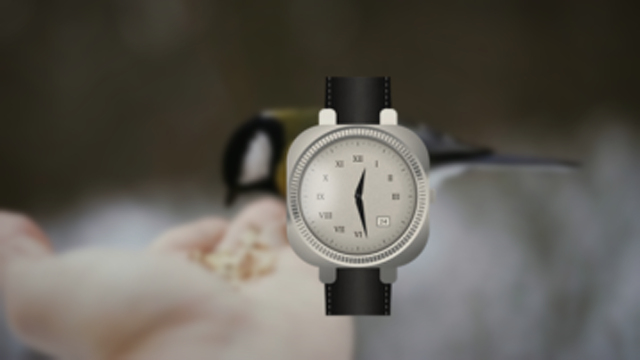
12h28
